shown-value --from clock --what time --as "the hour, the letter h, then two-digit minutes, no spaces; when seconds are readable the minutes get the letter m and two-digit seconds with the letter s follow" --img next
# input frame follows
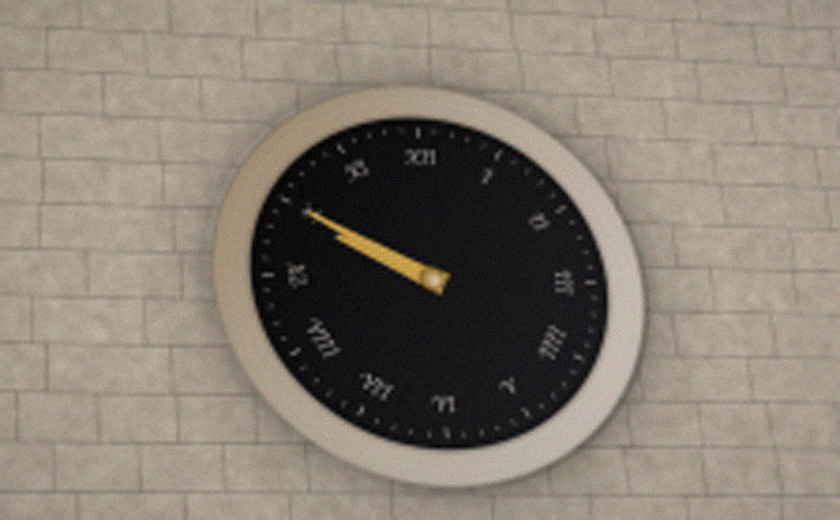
9h50
